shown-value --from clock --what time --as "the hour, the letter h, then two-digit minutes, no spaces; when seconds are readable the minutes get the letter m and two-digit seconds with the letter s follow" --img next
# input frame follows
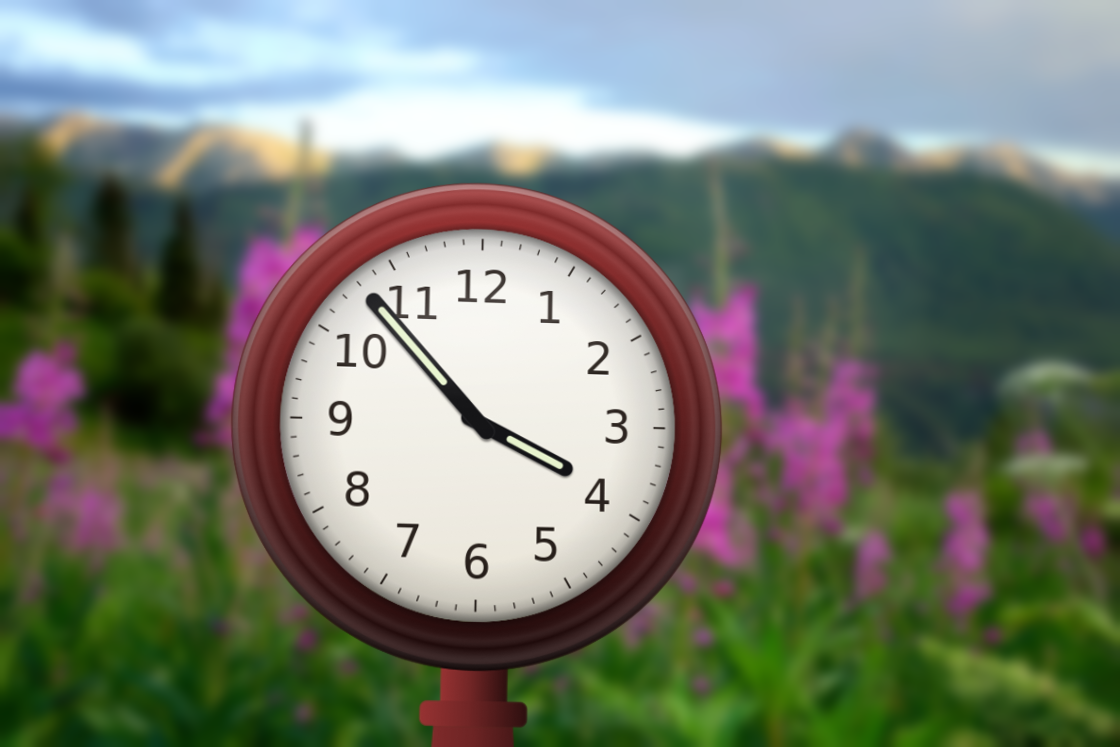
3h53
